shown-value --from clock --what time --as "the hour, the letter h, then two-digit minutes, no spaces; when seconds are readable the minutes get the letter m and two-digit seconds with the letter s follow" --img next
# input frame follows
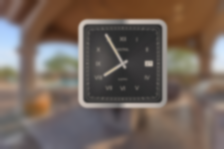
7h55
